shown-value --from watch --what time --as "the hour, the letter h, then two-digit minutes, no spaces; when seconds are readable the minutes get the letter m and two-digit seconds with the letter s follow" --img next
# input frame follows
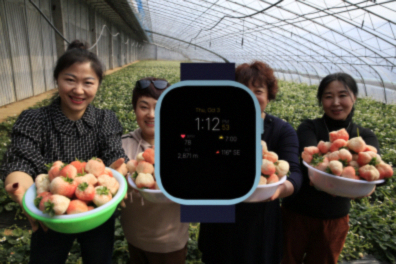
1h12
